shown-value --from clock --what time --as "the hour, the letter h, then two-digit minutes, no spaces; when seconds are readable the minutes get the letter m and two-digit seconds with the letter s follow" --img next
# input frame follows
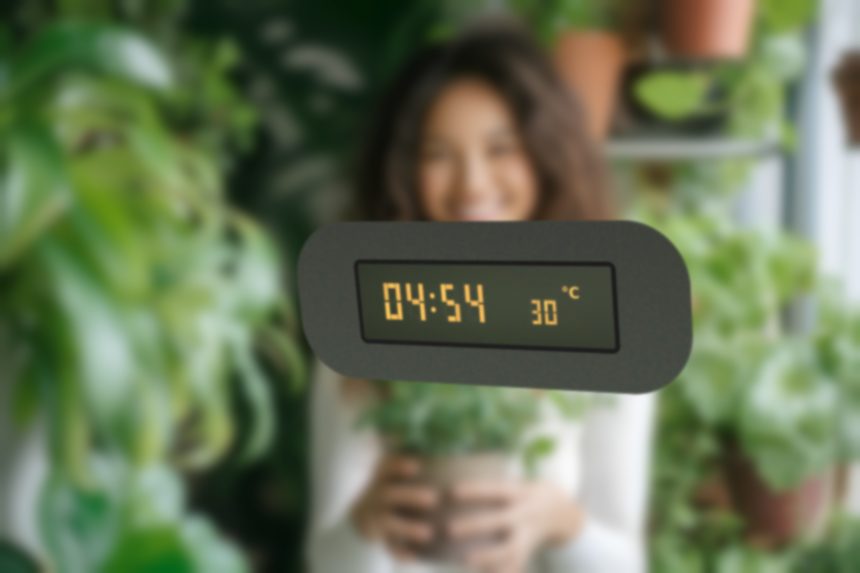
4h54
